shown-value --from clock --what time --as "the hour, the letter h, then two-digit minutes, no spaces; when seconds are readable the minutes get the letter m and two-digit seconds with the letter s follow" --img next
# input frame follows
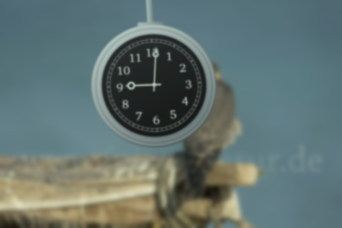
9h01
